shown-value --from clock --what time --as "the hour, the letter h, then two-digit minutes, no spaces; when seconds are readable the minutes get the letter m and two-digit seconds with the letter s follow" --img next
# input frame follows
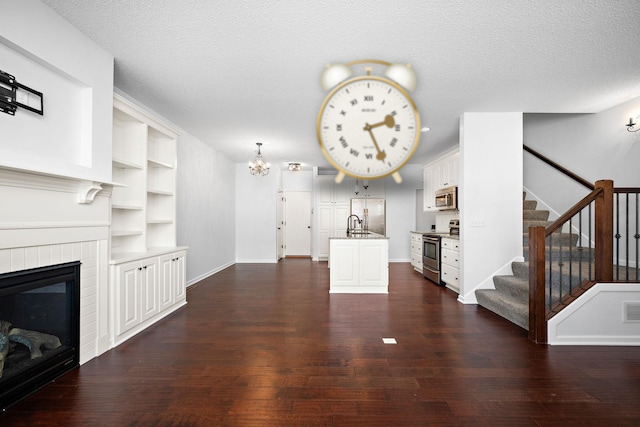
2h26
